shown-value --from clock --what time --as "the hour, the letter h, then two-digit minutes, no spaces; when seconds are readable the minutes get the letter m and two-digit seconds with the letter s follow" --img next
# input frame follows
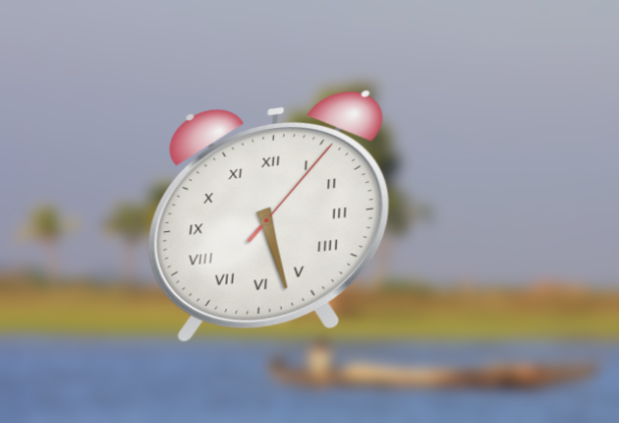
5h27m06s
